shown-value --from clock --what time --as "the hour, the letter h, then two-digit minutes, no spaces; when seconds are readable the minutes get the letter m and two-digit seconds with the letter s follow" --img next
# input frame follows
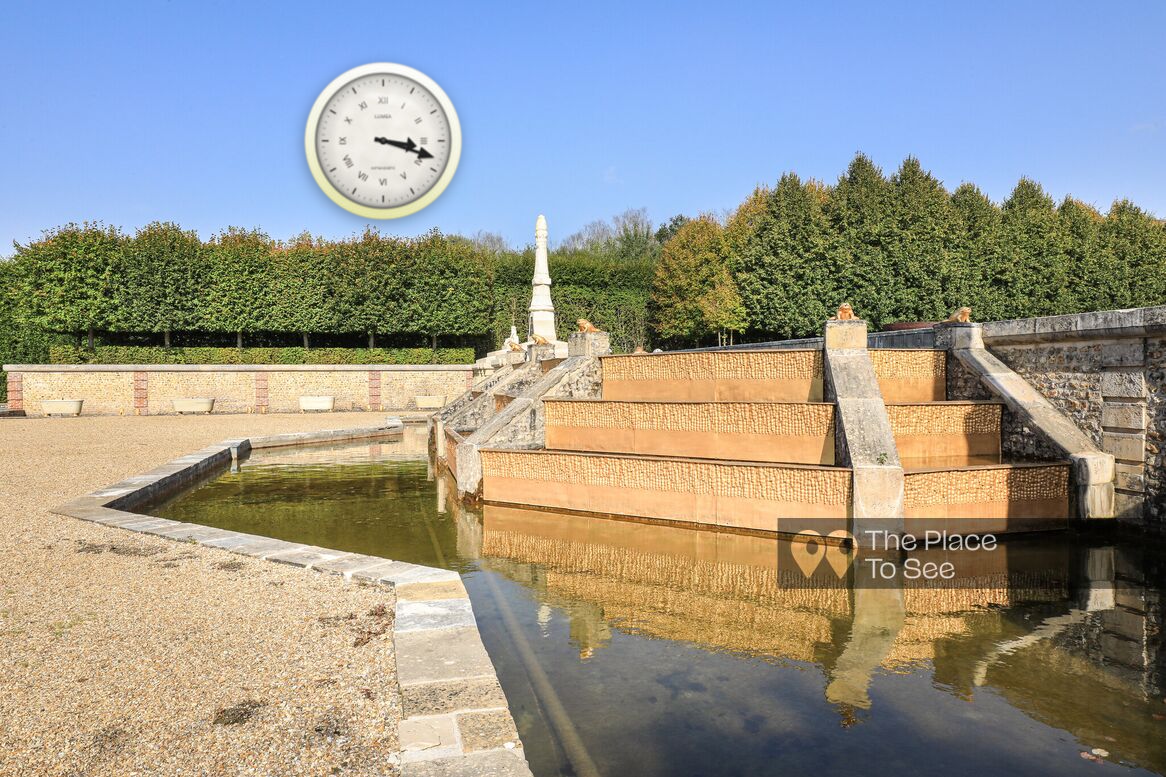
3h18
